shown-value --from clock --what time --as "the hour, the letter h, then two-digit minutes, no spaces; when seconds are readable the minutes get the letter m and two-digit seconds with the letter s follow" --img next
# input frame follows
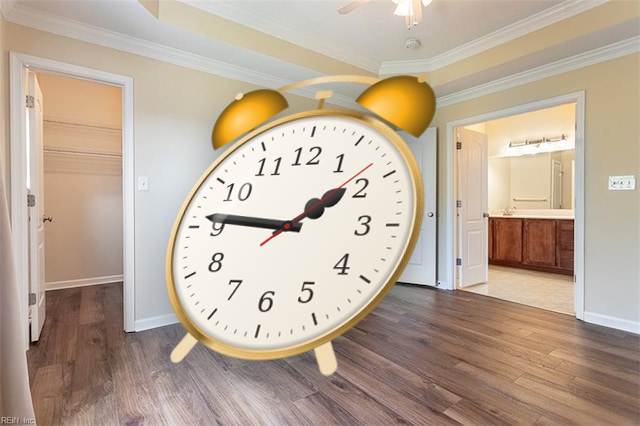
1h46m08s
